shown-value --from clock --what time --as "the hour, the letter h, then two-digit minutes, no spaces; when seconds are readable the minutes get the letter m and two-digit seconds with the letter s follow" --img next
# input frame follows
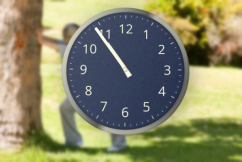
10h54
